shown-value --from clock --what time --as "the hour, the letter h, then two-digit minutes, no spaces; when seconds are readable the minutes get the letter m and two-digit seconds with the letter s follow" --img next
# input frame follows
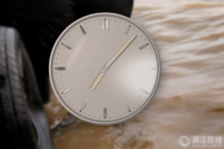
7h07
